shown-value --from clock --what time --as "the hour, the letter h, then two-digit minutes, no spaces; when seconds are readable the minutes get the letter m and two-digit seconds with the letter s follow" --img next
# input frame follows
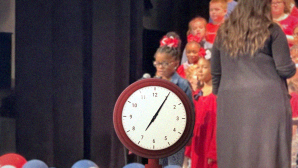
7h05
